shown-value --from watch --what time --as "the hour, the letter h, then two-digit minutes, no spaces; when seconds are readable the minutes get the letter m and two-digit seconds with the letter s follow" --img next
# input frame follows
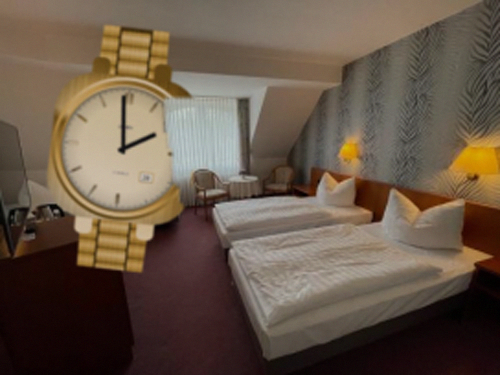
1h59
